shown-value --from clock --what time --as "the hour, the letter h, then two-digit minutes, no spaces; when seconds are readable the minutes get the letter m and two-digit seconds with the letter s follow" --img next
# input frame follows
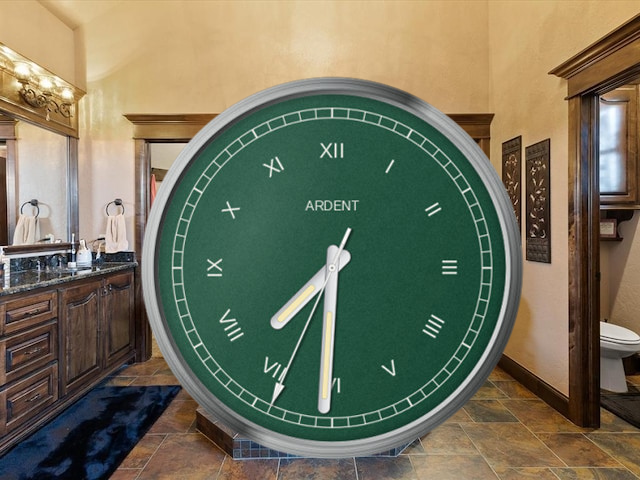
7h30m34s
